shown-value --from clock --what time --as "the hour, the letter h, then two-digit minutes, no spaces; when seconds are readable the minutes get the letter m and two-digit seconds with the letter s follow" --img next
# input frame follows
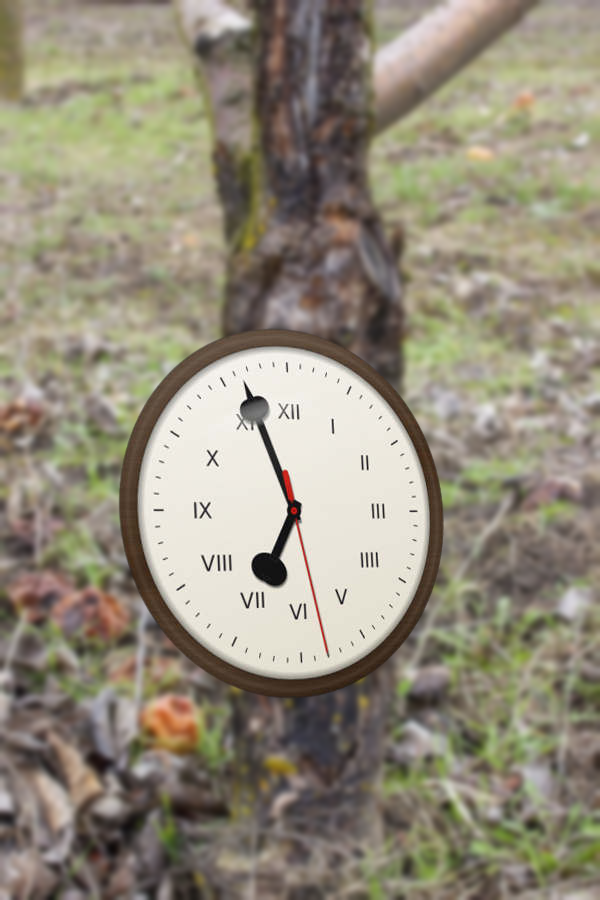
6h56m28s
